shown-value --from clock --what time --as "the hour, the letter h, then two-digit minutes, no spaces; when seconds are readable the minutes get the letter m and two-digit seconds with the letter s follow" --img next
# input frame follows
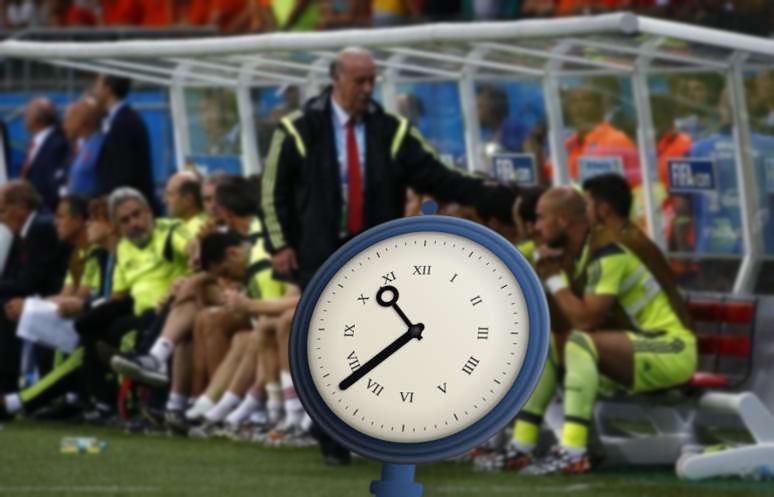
10h38
